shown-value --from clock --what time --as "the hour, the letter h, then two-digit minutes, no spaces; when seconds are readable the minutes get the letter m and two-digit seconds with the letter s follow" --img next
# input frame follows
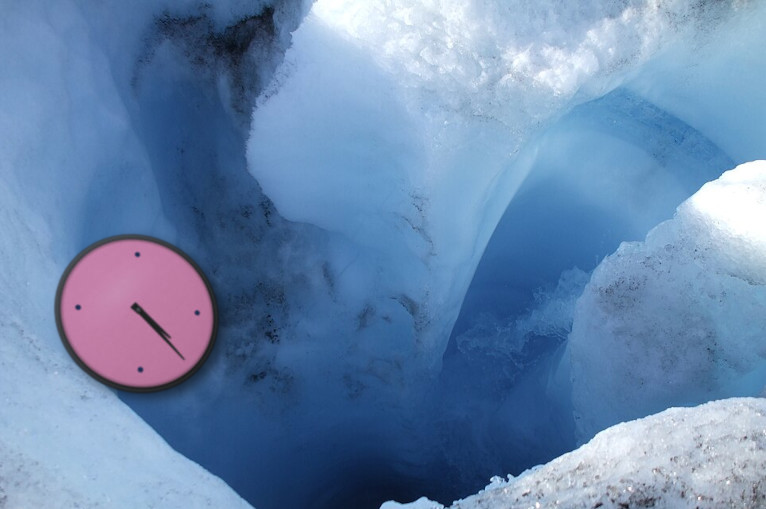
4h23
